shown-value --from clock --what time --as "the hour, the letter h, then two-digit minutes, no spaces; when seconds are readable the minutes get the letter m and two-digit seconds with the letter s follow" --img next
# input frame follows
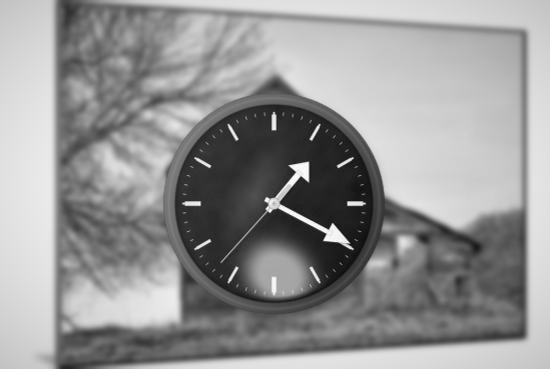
1h19m37s
